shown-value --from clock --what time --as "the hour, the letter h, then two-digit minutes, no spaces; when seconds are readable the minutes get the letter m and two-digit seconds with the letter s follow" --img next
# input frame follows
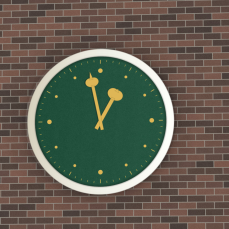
12h58
